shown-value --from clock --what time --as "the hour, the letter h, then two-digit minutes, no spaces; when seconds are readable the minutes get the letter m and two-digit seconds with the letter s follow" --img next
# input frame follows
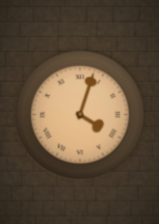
4h03
